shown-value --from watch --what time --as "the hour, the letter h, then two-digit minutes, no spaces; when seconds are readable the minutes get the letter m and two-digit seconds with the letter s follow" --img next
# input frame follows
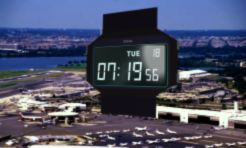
7h19m56s
